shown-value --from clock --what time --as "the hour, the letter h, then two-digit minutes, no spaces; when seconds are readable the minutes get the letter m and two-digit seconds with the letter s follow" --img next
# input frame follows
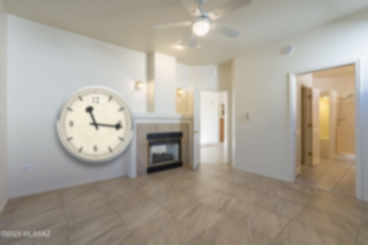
11h16
